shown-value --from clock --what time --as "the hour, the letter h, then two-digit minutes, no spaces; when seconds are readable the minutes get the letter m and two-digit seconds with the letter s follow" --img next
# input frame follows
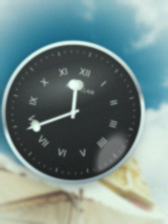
11h39
